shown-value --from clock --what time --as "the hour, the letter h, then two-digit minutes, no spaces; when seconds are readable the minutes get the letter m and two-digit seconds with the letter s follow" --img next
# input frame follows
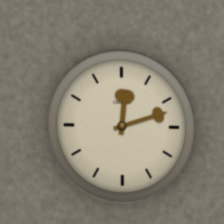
12h12
